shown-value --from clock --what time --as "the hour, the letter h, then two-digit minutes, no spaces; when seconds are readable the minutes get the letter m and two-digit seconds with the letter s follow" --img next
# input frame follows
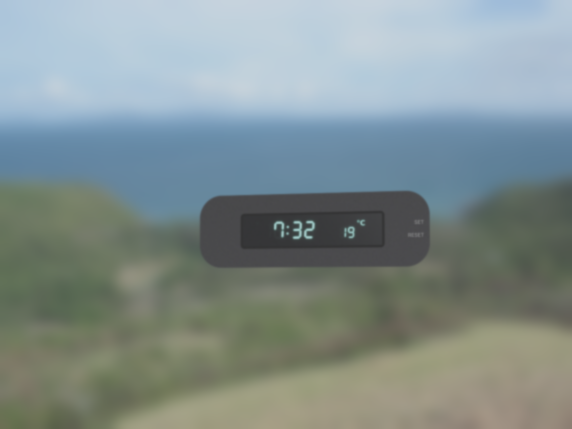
7h32
